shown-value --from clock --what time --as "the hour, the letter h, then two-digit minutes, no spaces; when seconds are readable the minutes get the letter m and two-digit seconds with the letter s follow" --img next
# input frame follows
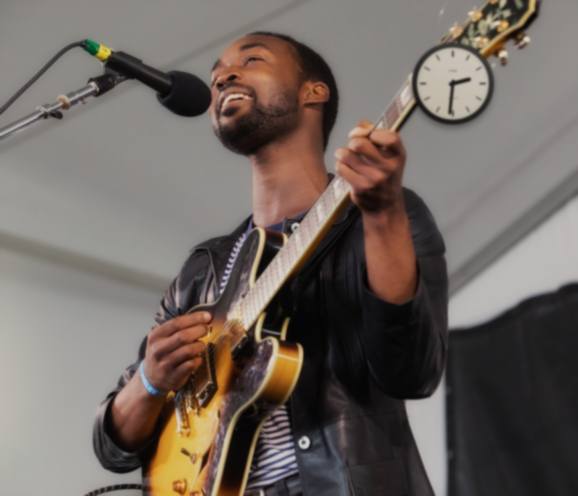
2h31
